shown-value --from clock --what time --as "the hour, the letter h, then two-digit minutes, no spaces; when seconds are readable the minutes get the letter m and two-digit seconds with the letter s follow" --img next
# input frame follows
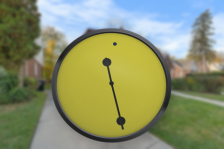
11h27
